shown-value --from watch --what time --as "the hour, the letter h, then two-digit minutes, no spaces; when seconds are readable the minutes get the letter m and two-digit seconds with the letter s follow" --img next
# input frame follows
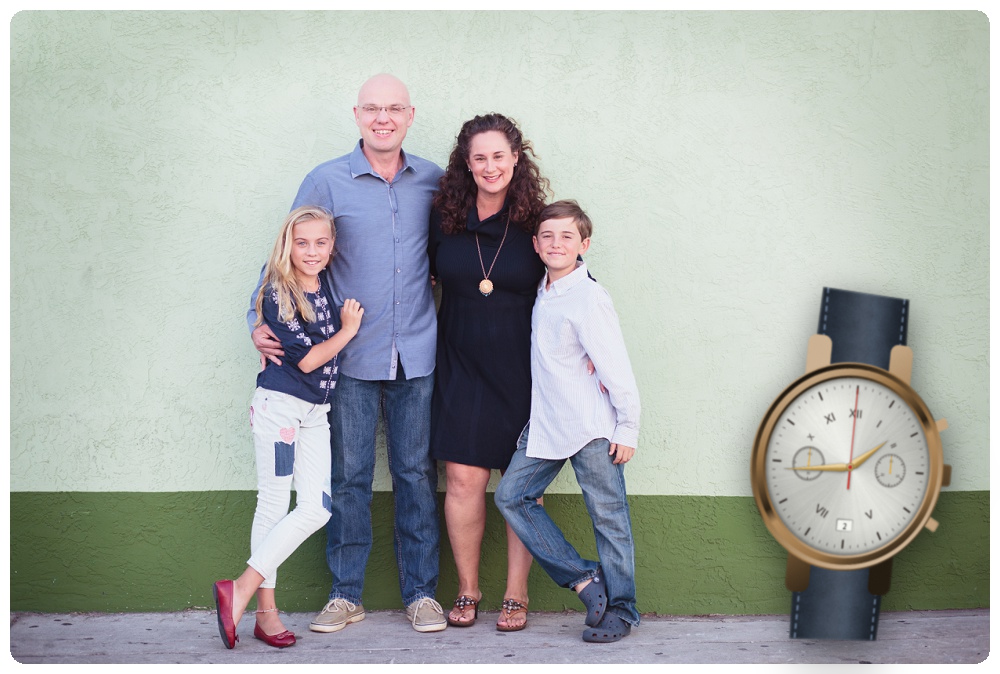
1h44
